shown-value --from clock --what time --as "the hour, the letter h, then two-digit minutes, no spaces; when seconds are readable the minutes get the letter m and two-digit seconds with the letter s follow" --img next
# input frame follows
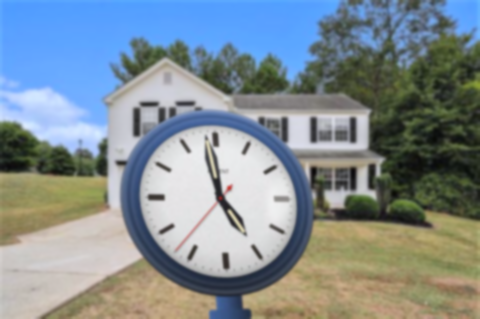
4h58m37s
